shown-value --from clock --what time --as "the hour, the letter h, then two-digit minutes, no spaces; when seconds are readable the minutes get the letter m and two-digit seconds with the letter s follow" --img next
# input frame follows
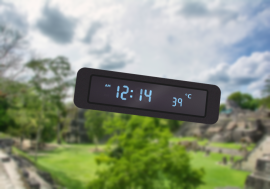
12h14
